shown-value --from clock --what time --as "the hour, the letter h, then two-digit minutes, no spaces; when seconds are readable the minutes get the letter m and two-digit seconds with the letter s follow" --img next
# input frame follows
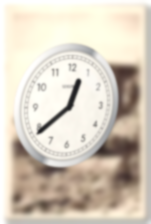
12h39
